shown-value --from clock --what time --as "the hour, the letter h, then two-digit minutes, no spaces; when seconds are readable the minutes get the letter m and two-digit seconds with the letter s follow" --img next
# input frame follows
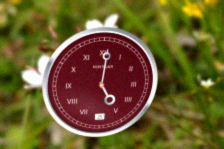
5h01
